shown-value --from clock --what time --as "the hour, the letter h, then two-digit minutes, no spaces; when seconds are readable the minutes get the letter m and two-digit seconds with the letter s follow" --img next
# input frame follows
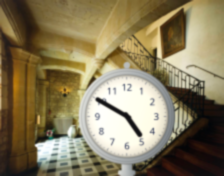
4h50
